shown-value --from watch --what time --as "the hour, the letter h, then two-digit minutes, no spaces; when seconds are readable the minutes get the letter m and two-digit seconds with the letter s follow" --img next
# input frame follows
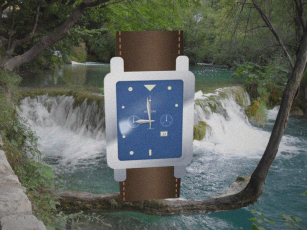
8h59
